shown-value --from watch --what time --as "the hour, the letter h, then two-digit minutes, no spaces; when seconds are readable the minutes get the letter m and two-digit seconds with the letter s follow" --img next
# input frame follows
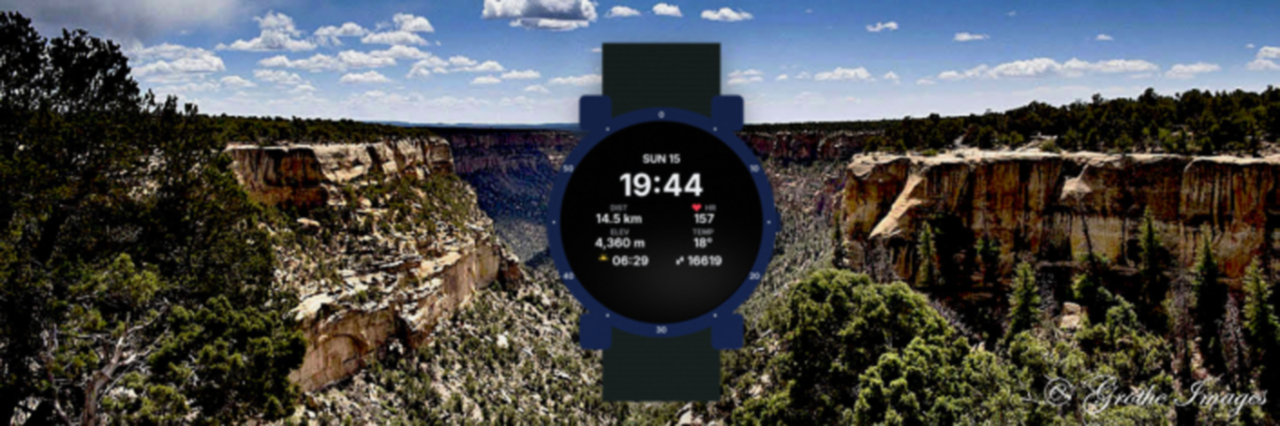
19h44
